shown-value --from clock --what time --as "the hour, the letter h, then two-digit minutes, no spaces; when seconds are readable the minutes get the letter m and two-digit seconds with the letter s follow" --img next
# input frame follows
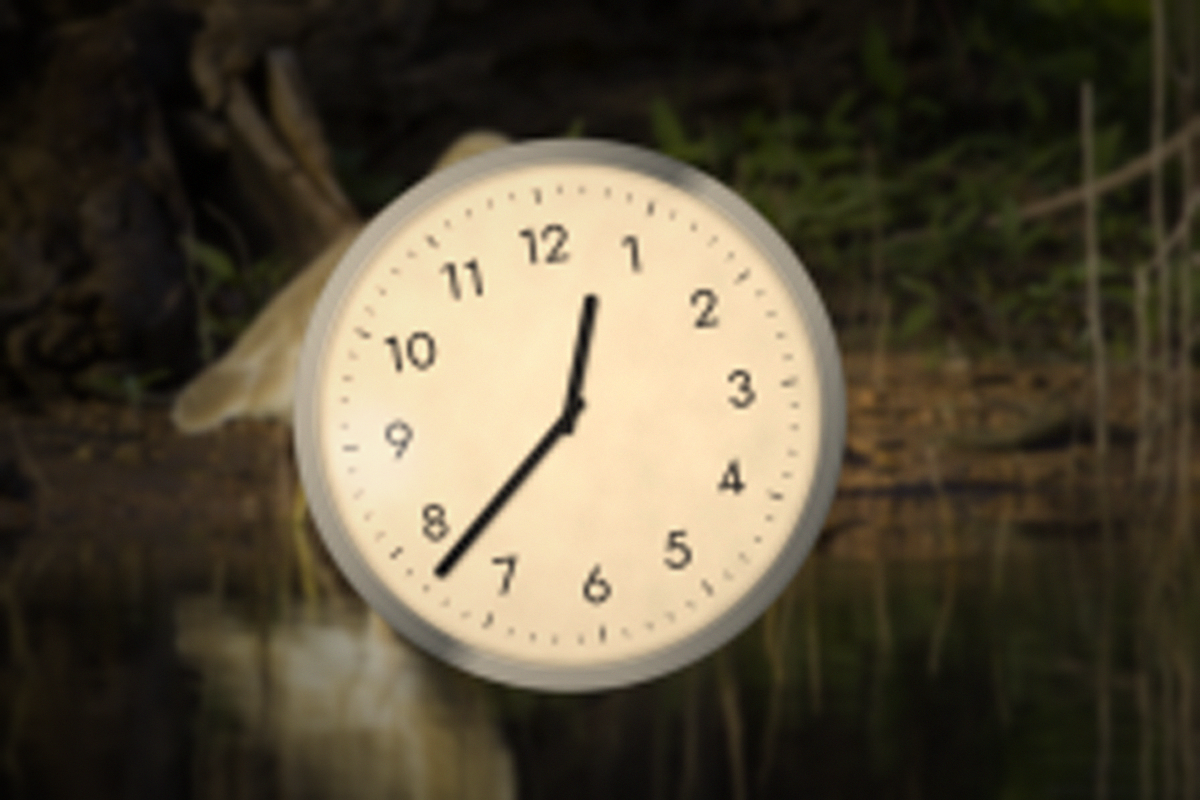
12h38
